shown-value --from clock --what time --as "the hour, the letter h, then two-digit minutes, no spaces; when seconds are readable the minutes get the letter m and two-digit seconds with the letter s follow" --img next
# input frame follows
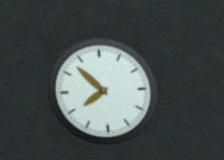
7h53
